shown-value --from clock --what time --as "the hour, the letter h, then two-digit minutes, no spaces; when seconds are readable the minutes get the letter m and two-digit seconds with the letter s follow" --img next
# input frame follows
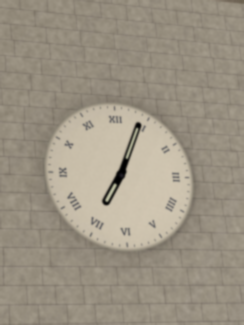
7h04
